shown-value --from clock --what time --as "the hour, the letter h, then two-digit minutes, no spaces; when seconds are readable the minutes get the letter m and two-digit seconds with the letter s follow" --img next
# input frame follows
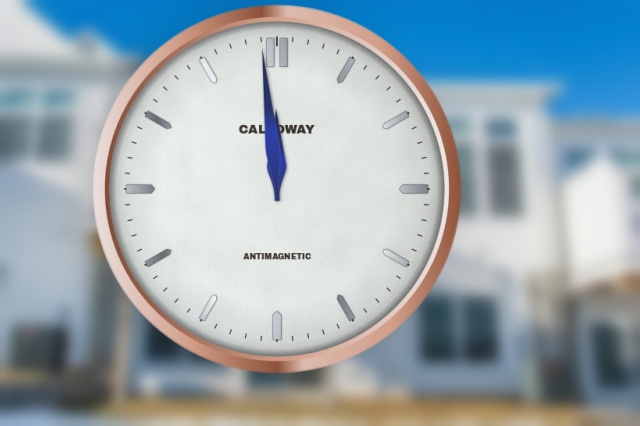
11h59
